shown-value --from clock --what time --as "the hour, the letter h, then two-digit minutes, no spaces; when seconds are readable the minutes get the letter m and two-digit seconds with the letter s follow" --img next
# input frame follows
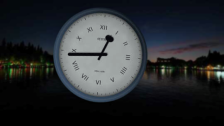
12h44
